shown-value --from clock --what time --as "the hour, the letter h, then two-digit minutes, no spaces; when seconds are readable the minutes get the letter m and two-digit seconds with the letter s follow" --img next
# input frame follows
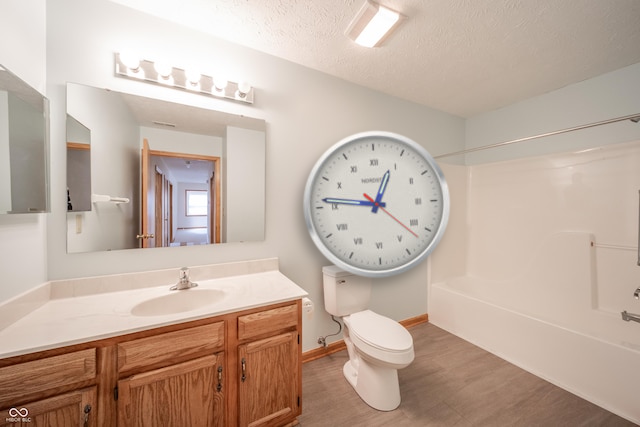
12h46m22s
